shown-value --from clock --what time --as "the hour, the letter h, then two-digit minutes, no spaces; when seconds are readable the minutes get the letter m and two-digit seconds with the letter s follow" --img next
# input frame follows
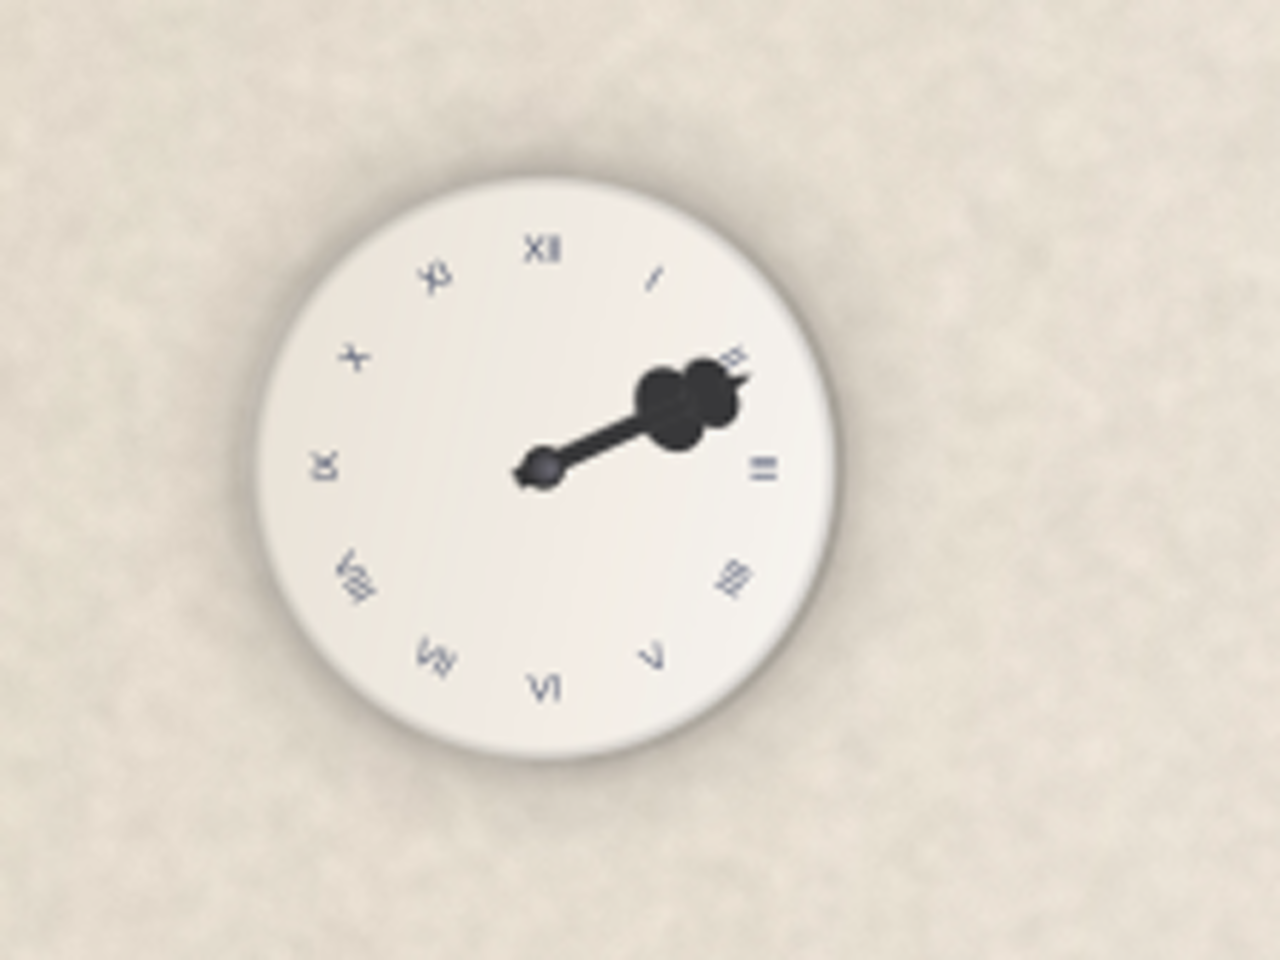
2h11
